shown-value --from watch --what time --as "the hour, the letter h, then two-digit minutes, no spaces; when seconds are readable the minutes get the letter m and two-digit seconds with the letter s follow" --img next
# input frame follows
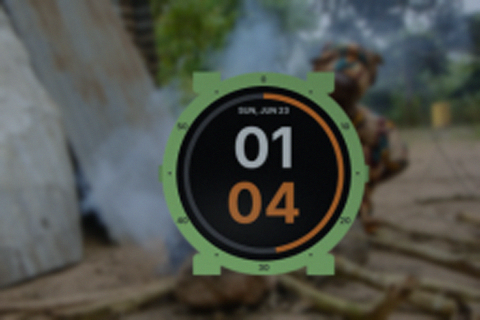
1h04
